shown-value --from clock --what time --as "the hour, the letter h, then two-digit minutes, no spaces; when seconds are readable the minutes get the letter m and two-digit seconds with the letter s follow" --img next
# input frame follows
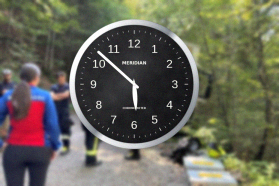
5h52
